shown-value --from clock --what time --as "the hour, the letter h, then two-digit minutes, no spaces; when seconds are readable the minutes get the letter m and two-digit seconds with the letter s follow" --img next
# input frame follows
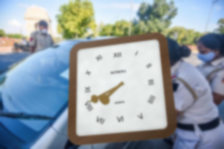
7h41
